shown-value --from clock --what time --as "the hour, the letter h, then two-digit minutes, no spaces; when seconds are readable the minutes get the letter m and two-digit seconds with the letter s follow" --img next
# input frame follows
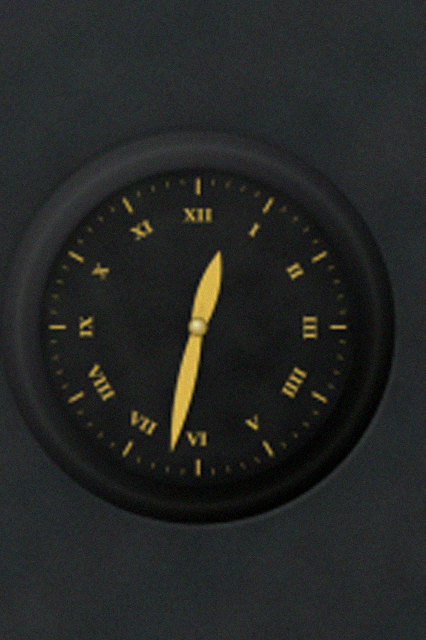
12h32
